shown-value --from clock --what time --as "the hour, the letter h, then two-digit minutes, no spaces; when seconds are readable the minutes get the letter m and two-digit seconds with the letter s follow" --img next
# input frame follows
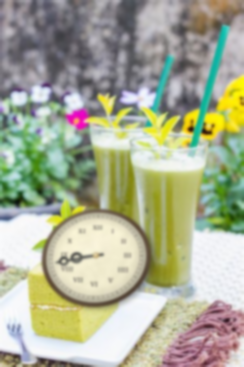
8h43
